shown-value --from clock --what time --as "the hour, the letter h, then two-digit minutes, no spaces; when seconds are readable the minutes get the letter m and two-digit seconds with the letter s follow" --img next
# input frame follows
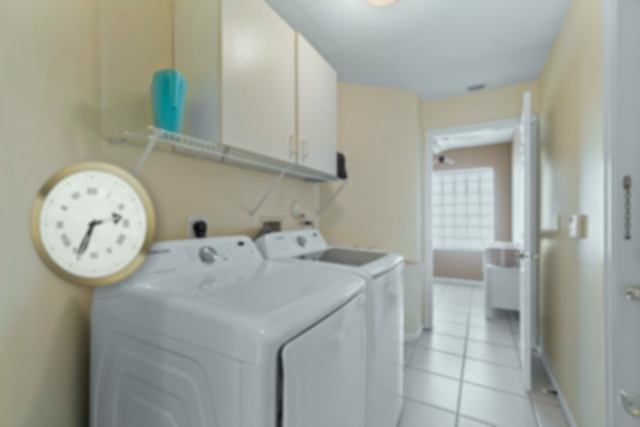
2h34
